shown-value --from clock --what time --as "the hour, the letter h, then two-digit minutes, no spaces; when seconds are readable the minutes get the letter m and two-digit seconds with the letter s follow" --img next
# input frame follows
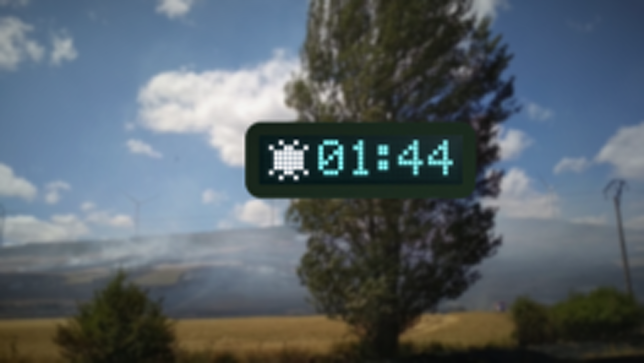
1h44
